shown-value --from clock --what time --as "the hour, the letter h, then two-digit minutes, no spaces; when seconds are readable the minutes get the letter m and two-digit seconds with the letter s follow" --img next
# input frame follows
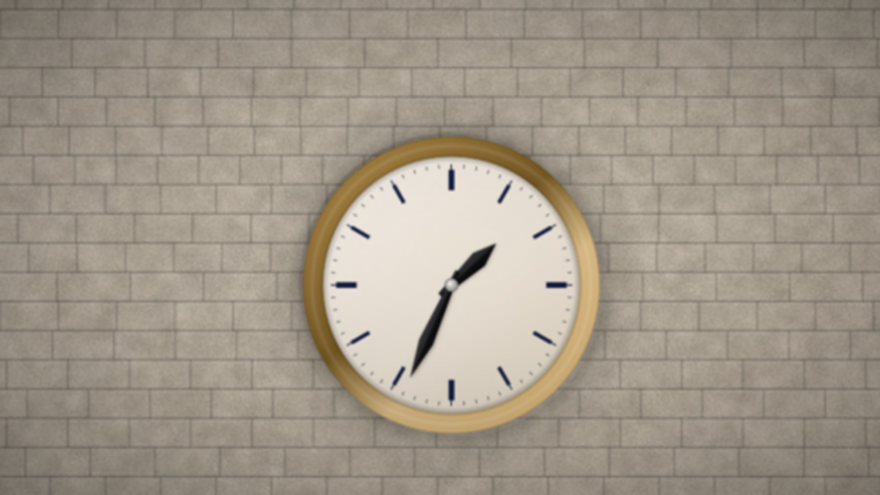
1h34
